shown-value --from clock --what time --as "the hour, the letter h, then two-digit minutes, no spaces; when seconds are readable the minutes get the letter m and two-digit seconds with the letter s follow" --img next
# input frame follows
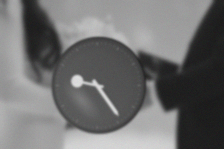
9h24
